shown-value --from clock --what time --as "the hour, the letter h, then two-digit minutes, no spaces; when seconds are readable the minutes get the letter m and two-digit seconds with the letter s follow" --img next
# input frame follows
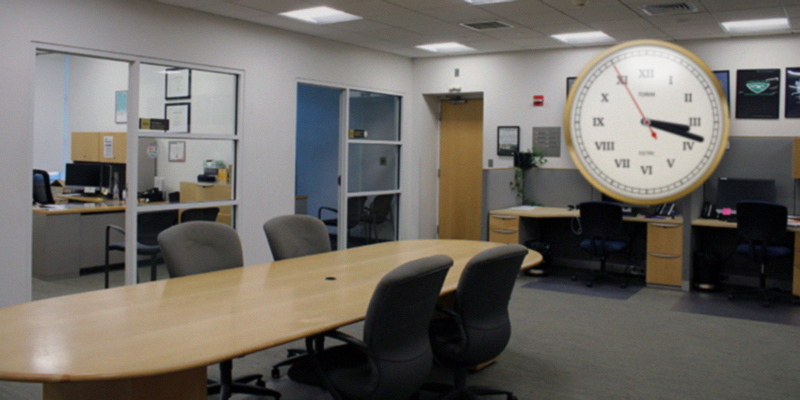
3h17m55s
